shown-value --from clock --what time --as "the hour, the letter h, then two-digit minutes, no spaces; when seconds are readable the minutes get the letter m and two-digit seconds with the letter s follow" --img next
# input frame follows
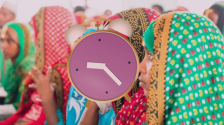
9h24
